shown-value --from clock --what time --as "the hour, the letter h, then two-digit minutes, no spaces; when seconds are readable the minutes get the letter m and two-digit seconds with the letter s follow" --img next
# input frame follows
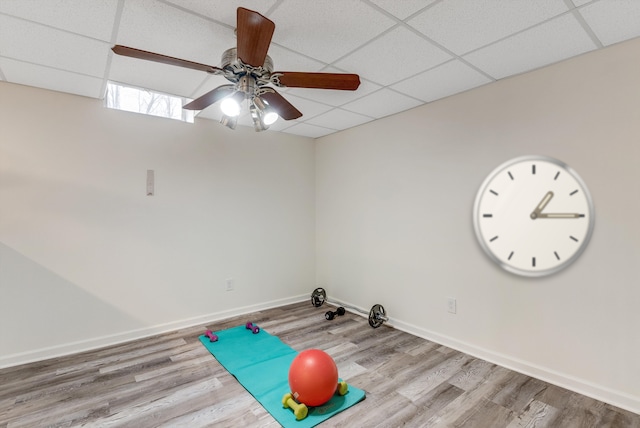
1h15
